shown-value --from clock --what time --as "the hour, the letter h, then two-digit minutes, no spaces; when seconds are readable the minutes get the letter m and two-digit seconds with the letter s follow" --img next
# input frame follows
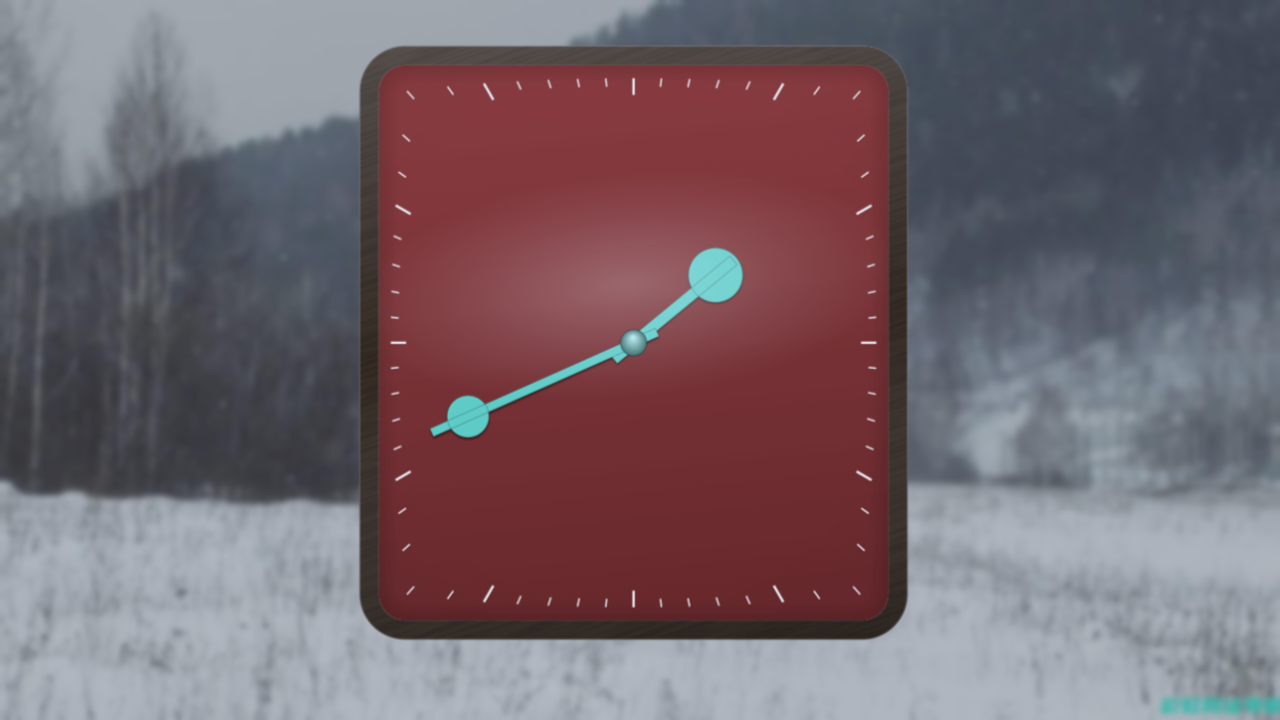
1h41
